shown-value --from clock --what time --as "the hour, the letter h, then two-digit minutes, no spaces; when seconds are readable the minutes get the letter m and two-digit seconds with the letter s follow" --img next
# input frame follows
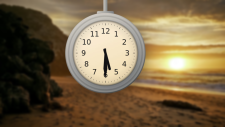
5h30
